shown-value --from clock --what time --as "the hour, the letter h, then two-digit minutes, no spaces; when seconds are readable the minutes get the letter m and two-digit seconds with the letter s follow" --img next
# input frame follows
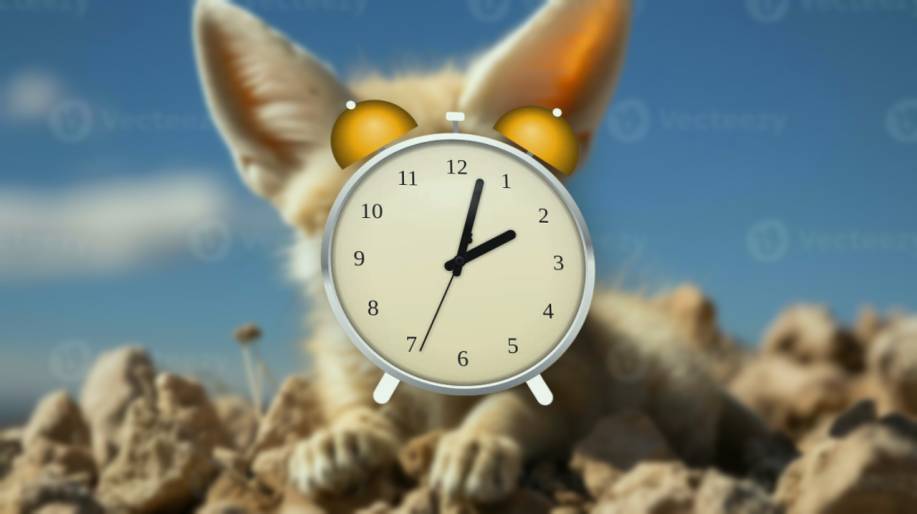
2h02m34s
